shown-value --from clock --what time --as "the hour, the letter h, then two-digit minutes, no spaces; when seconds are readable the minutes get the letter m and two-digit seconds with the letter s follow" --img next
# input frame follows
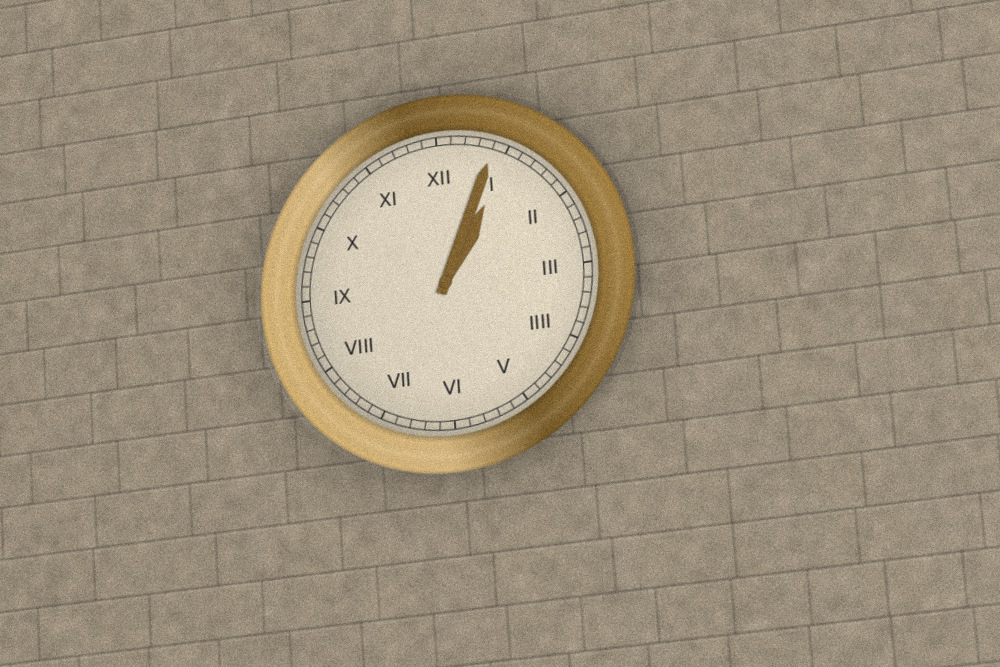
1h04
